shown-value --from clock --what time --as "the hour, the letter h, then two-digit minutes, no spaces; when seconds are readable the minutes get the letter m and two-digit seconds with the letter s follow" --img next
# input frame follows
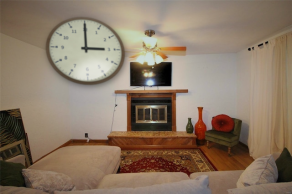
3h00
